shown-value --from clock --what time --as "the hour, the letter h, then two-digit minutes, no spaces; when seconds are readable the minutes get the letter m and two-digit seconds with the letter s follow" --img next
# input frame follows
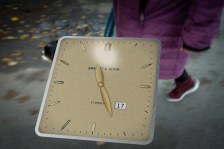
11h26
